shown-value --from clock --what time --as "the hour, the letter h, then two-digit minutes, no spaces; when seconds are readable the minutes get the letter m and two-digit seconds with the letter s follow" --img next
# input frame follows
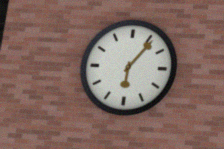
6h06
